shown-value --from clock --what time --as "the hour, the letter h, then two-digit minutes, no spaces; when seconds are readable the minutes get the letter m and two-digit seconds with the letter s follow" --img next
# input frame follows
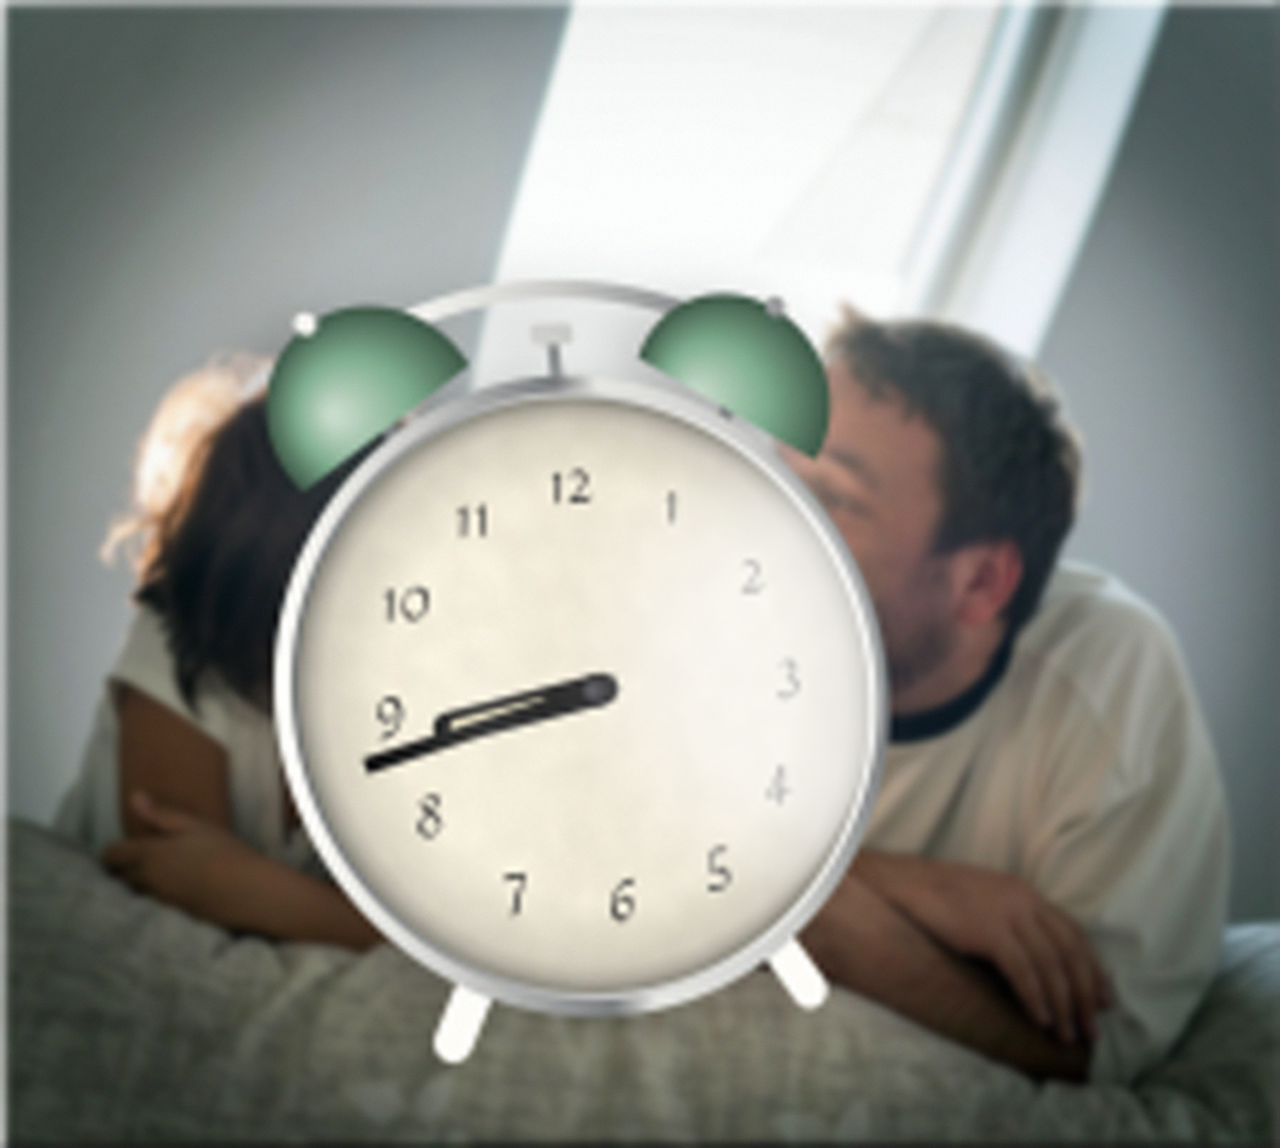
8h43
